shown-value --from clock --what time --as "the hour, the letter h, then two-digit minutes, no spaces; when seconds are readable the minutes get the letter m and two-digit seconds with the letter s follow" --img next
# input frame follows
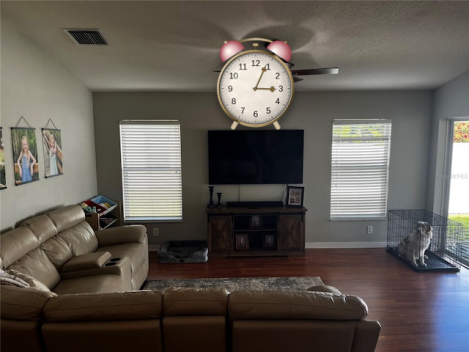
3h04
